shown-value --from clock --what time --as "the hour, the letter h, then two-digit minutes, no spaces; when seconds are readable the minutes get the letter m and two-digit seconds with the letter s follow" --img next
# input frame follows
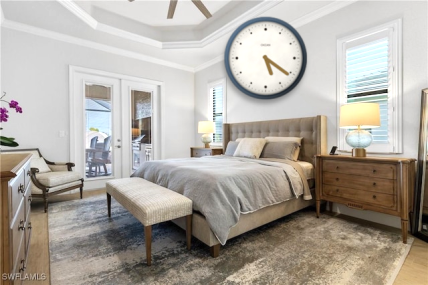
5h21
